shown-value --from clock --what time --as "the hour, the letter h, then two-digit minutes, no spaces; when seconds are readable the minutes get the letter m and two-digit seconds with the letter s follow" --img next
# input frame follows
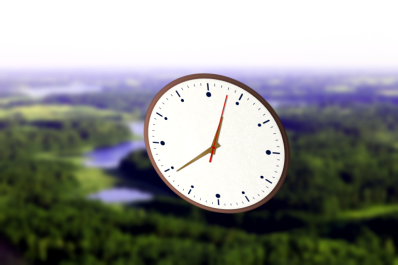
12h39m03s
